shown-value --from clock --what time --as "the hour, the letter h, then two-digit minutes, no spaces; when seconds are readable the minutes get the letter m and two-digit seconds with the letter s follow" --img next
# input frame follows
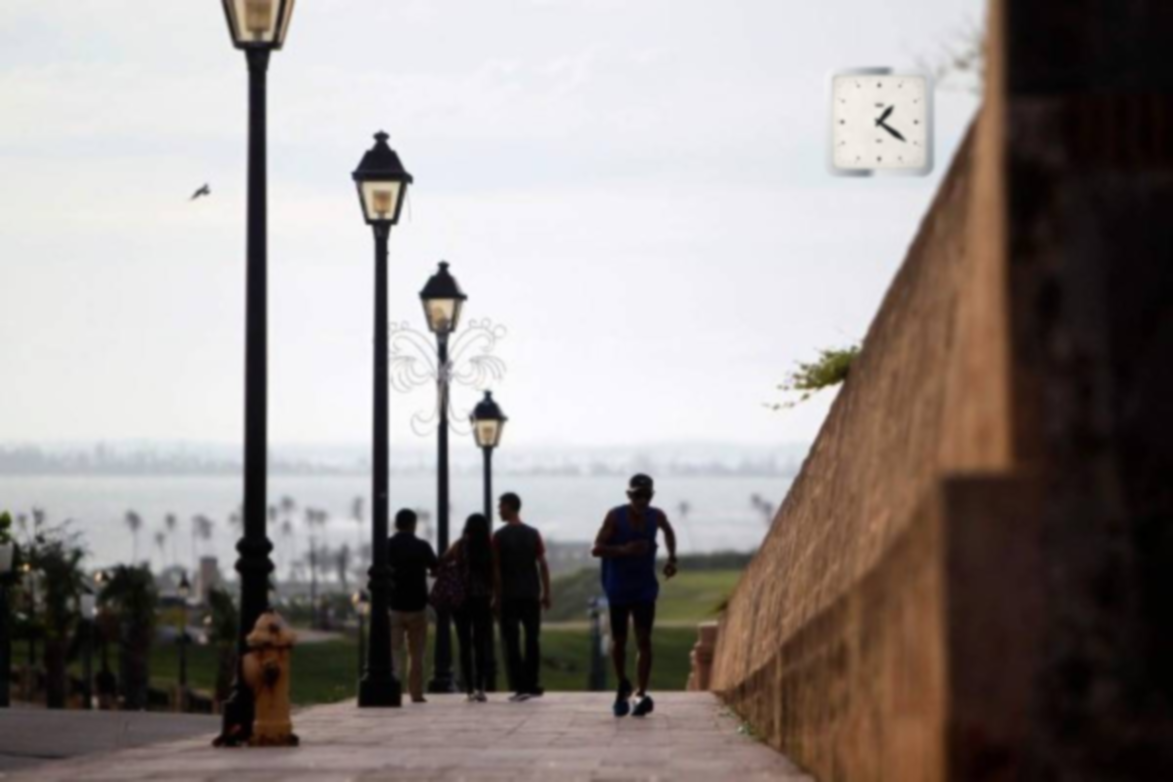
1h21
